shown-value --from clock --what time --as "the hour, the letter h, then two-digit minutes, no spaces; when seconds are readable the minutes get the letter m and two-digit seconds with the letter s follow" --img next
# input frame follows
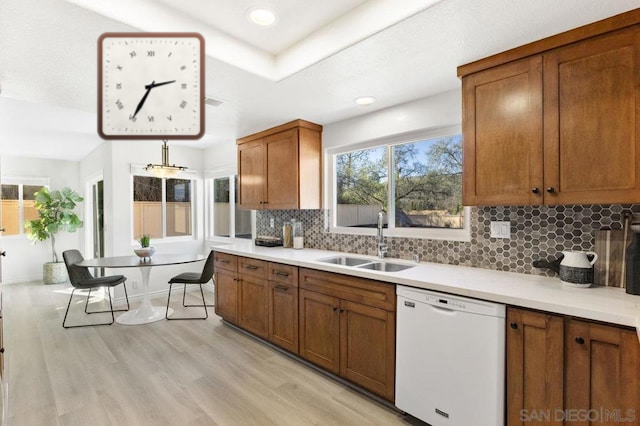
2h35
